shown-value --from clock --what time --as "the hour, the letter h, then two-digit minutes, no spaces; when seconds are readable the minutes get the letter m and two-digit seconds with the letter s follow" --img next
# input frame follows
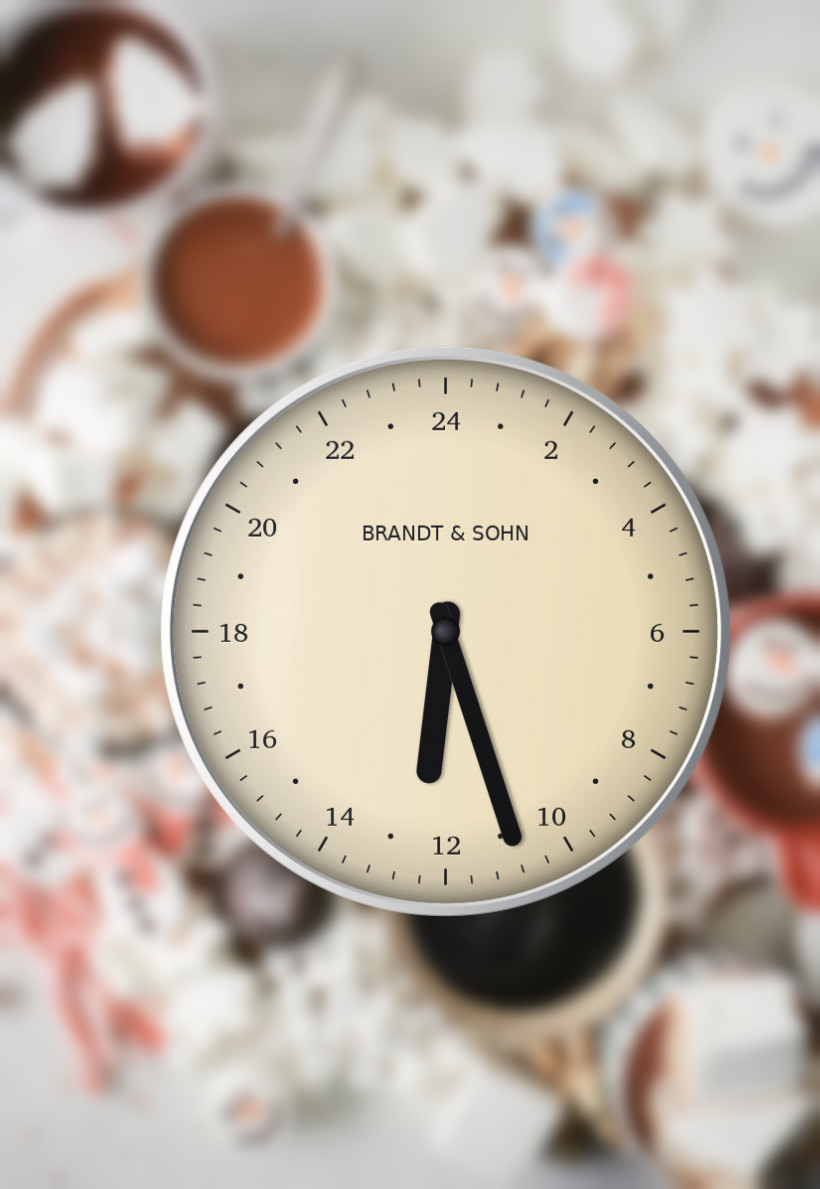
12h27
